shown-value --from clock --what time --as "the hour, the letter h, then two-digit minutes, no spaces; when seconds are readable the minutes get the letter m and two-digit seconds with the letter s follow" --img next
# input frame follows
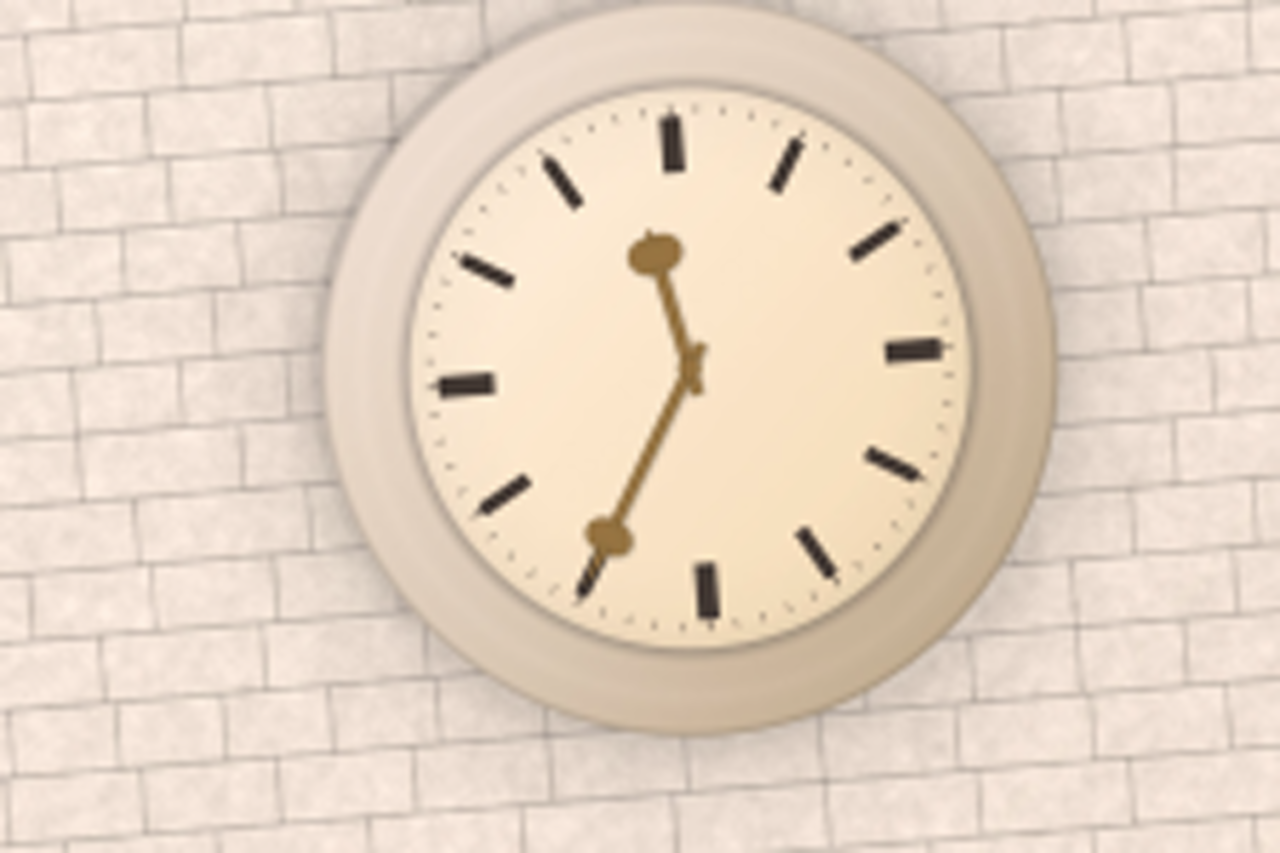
11h35
